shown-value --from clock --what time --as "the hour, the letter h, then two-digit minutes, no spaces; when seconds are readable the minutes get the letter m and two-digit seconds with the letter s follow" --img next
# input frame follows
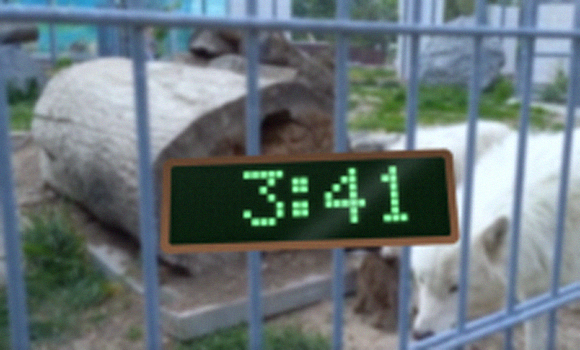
3h41
